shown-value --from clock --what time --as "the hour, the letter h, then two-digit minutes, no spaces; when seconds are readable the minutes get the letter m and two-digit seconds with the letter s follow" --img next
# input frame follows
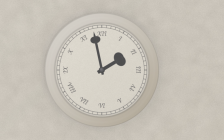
1h58
